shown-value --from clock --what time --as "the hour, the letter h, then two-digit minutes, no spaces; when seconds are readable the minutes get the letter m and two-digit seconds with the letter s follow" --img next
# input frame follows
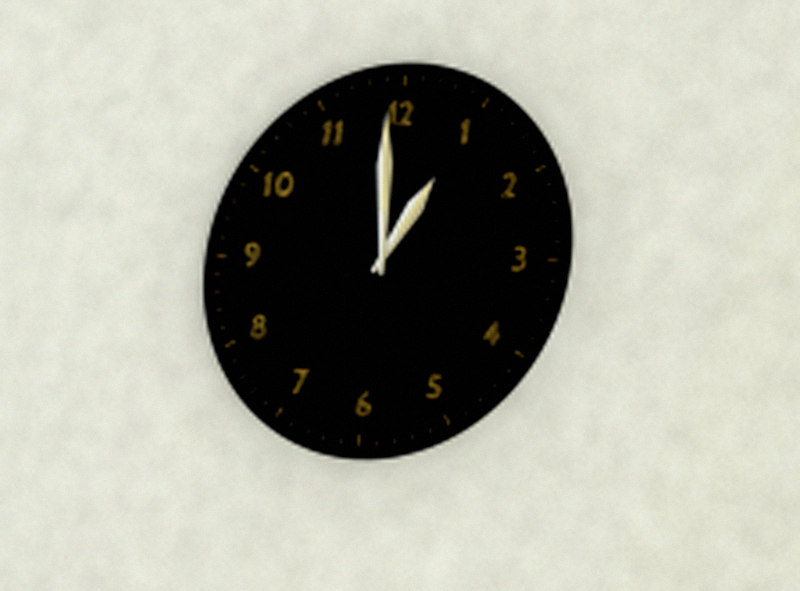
12h59
